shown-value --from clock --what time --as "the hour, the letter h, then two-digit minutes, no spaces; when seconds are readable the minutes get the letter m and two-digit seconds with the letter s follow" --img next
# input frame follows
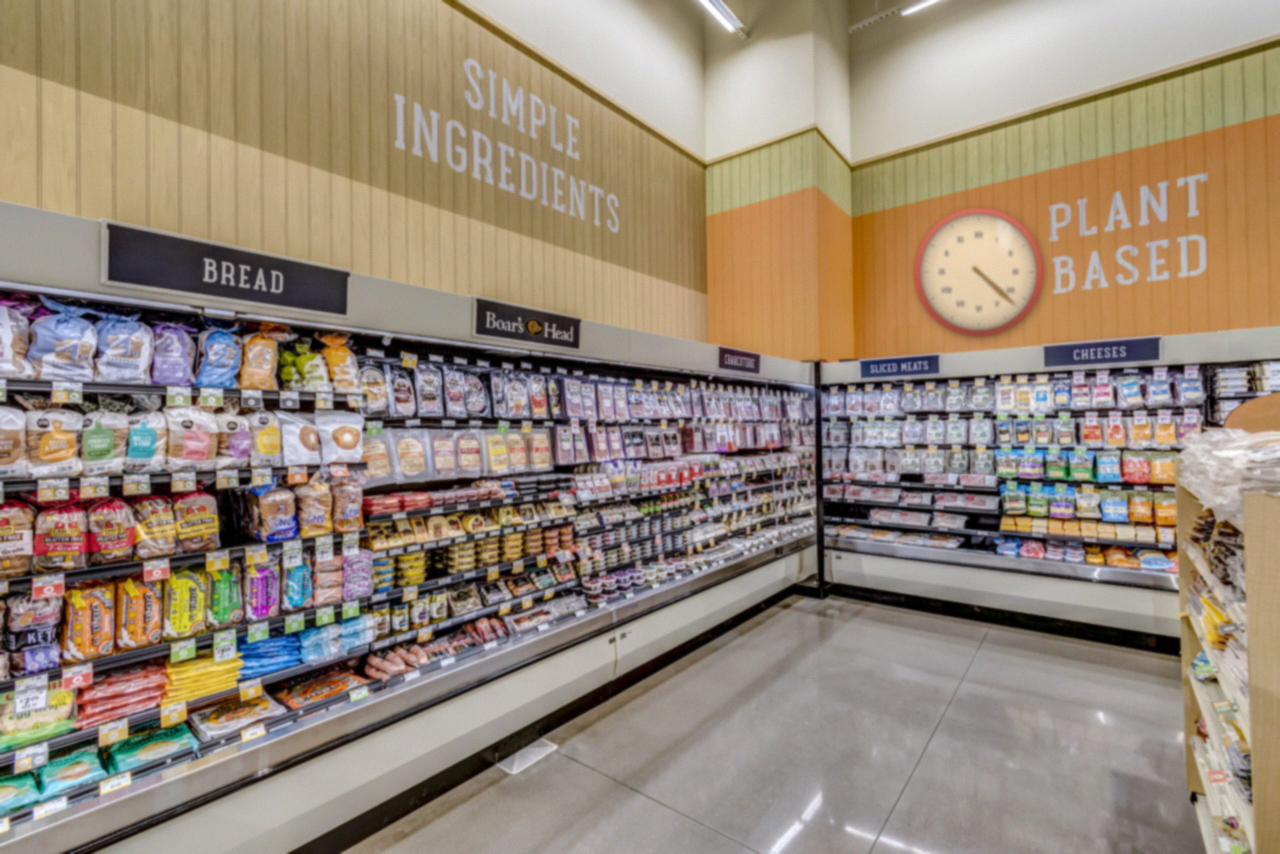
4h22
